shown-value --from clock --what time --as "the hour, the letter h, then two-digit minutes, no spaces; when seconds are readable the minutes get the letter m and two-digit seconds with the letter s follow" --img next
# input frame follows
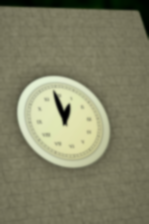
12h59
